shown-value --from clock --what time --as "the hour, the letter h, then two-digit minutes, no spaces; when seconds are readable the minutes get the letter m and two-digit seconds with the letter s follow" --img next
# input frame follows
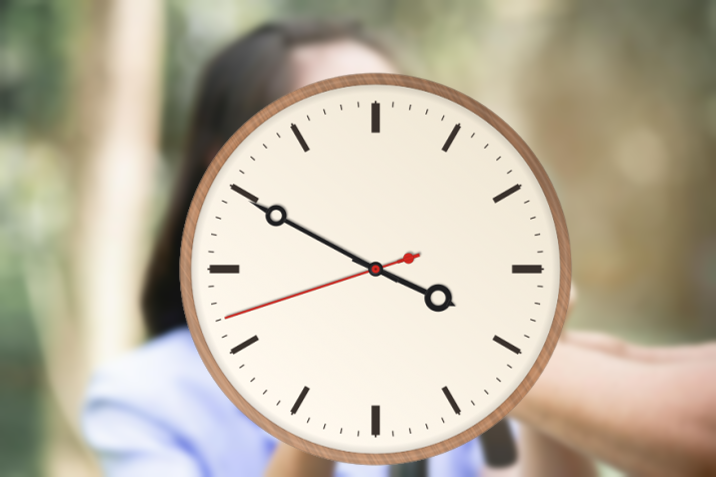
3h49m42s
